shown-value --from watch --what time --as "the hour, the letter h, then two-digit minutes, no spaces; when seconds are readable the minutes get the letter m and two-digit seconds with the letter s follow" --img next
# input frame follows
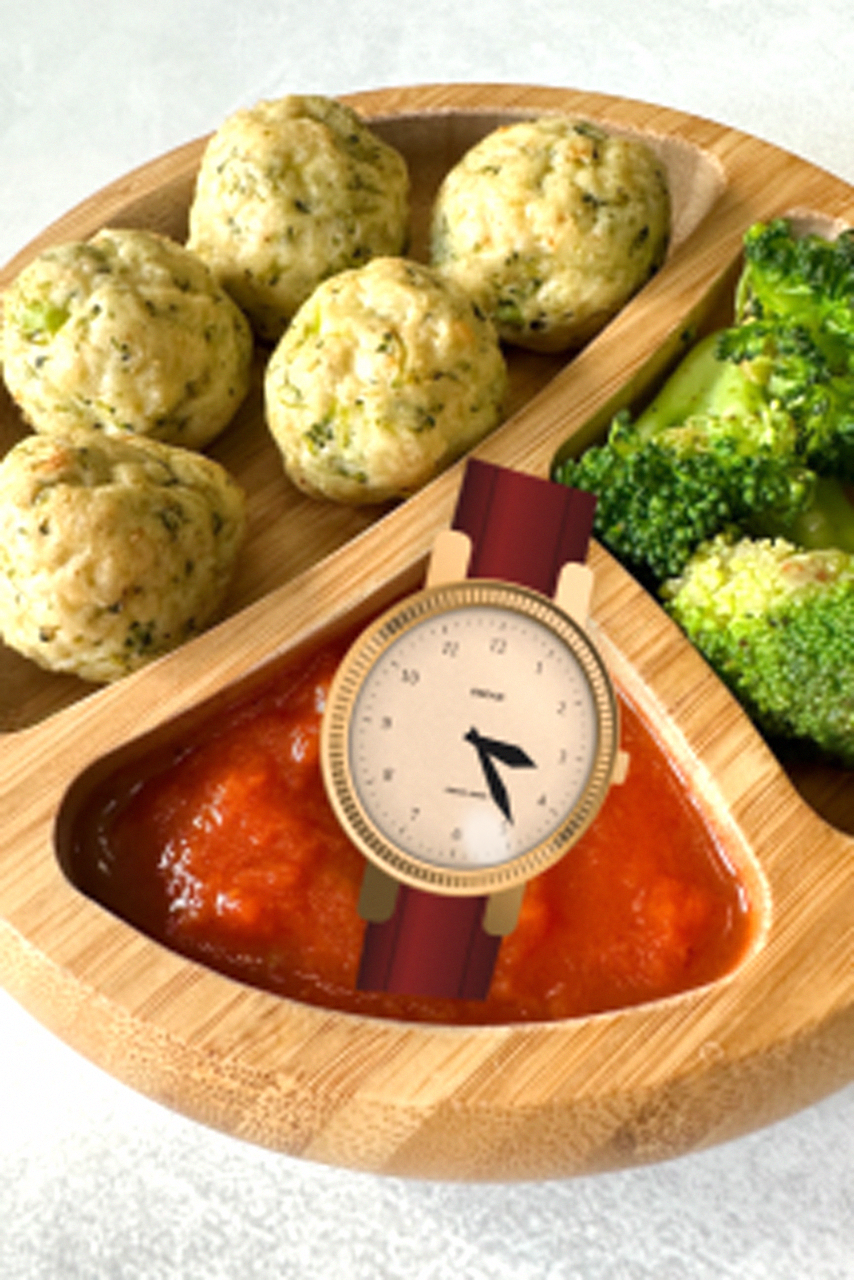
3h24
